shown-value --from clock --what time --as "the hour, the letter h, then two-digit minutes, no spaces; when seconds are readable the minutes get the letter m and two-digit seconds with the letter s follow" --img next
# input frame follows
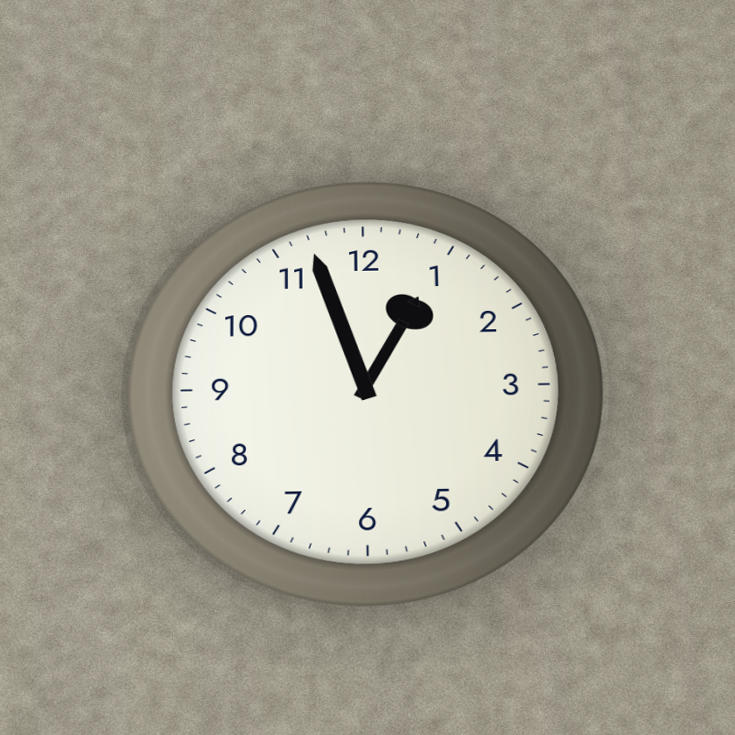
12h57
